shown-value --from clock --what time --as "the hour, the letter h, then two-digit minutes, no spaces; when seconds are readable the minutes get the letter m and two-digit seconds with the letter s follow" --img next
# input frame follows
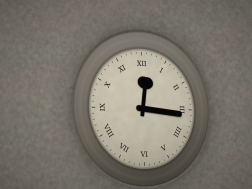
12h16
